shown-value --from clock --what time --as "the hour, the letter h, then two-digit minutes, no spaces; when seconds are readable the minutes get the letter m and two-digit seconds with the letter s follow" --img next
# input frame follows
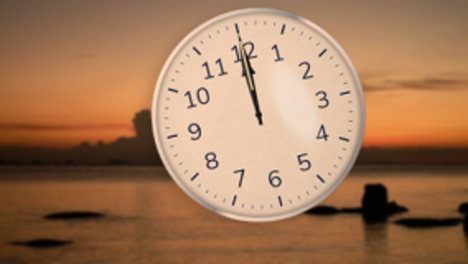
12h00
